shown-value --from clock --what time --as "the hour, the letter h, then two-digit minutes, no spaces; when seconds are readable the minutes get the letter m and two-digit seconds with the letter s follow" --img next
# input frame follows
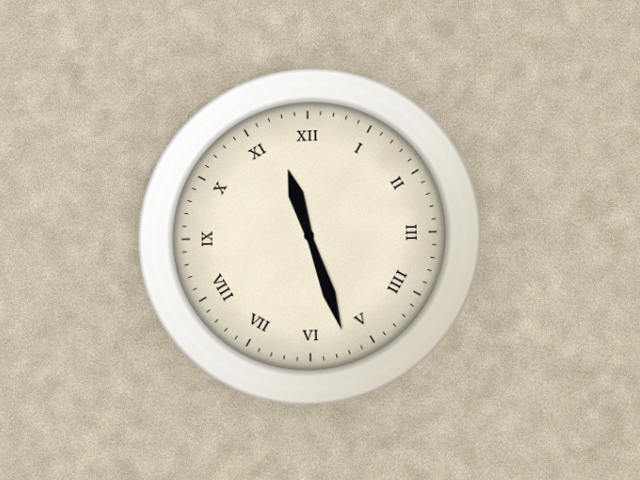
11h27
